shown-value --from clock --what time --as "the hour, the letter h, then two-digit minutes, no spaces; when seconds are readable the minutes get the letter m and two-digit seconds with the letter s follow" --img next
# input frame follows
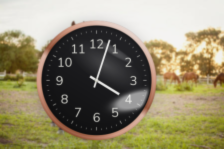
4h03
